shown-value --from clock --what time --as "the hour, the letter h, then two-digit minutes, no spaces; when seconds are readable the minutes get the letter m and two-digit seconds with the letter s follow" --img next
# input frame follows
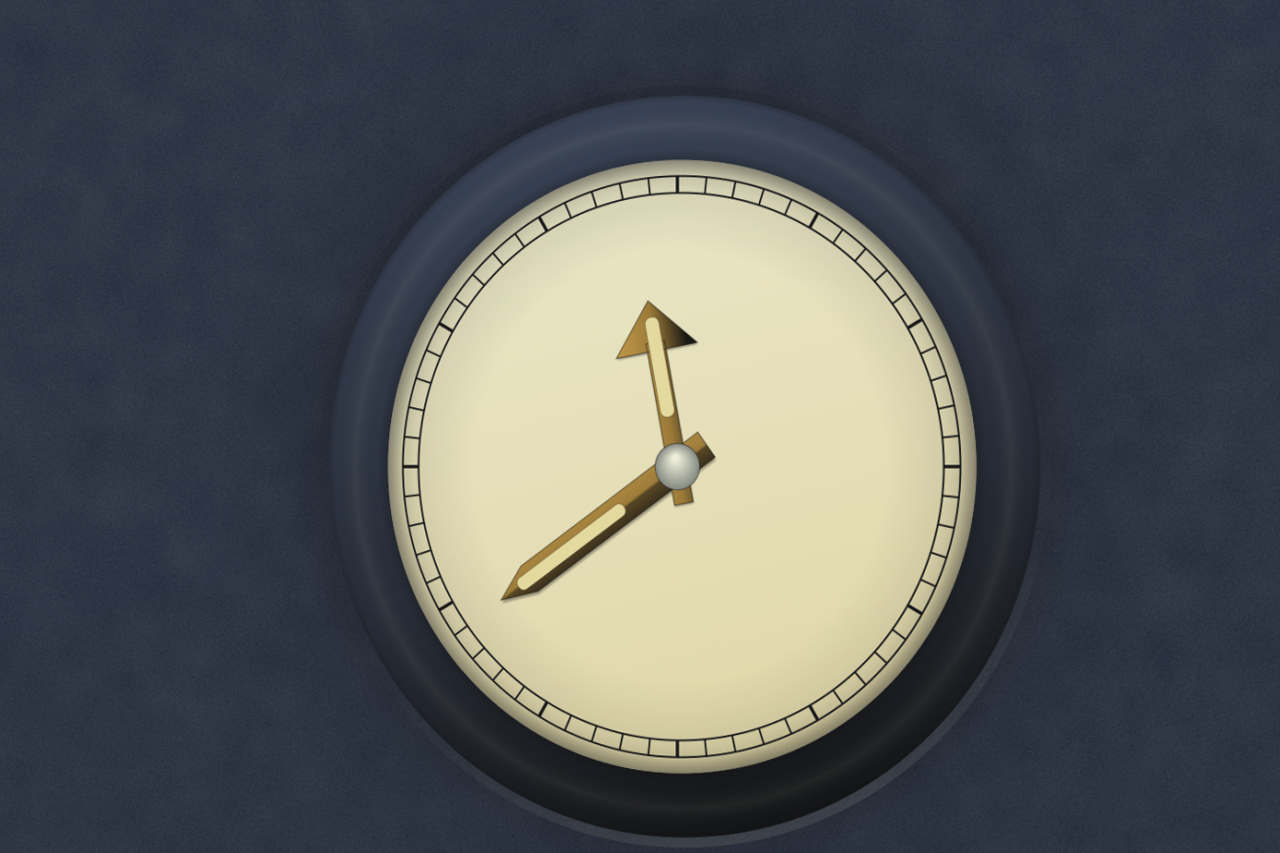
11h39
